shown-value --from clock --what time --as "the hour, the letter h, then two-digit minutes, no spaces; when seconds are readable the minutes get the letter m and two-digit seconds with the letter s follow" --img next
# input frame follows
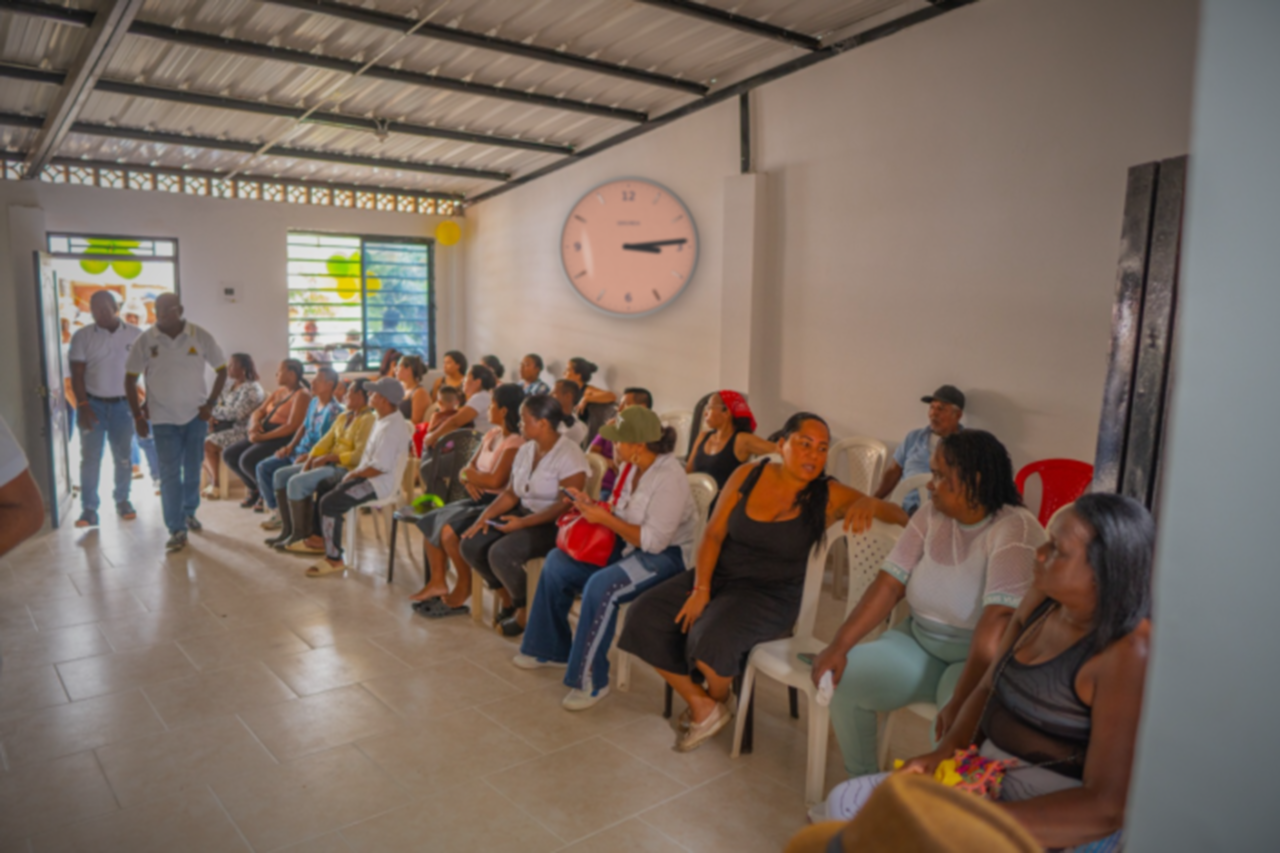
3h14
